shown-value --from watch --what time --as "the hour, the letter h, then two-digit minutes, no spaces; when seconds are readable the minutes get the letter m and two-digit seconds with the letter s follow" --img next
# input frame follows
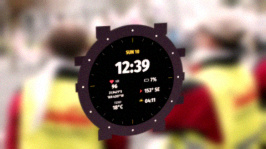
12h39
